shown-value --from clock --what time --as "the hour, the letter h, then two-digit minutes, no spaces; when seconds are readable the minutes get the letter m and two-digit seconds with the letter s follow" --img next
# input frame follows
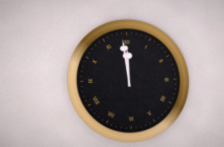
11h59
